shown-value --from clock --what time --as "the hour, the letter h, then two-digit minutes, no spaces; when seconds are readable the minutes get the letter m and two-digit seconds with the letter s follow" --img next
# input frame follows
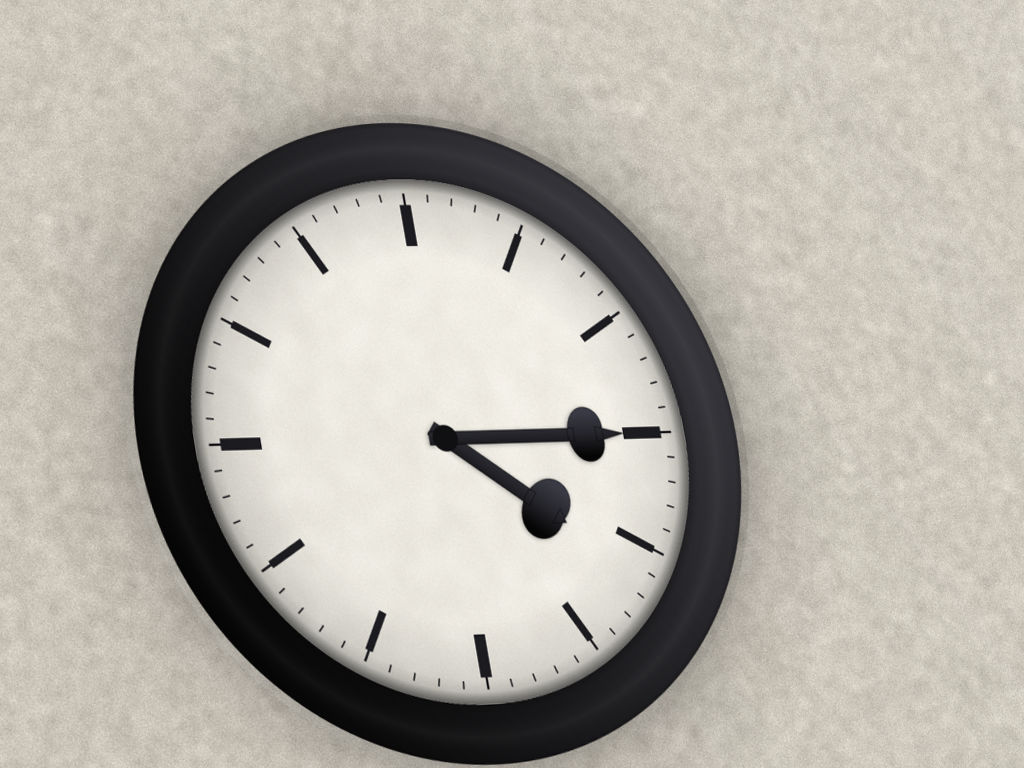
4h15
